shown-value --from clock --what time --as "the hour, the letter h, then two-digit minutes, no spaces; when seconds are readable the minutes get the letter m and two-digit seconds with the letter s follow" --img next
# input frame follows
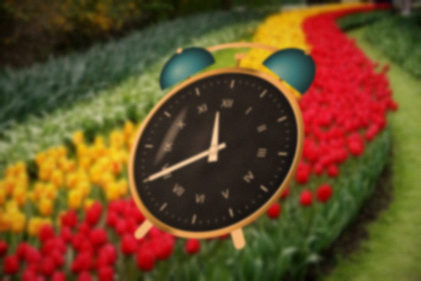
11h40
